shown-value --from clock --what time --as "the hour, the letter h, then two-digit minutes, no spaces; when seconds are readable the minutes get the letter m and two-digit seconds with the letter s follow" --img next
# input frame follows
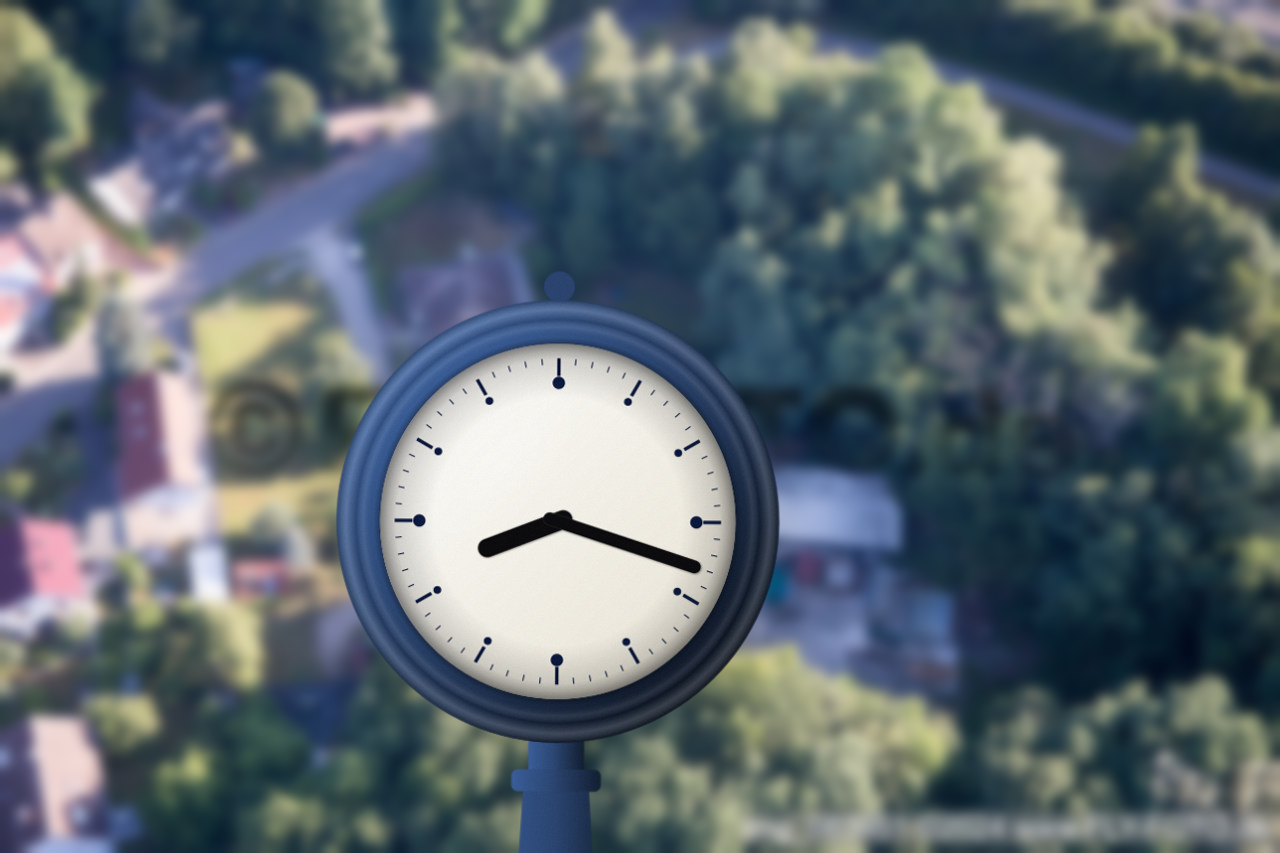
8h18
